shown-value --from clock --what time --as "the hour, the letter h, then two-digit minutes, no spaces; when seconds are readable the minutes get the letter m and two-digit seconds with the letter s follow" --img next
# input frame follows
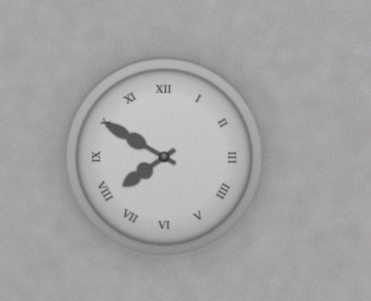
7h50
